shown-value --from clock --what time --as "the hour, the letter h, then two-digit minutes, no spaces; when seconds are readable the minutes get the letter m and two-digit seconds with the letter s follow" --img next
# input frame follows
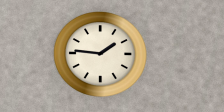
1h46
